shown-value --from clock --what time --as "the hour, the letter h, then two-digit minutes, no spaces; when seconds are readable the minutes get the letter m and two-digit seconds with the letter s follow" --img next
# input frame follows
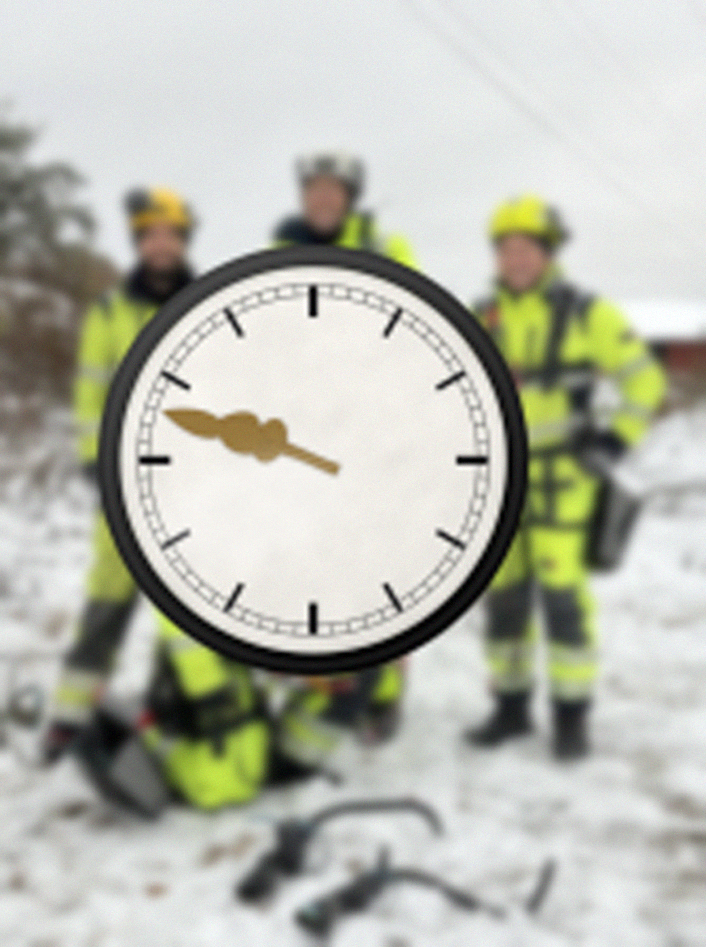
9h48
